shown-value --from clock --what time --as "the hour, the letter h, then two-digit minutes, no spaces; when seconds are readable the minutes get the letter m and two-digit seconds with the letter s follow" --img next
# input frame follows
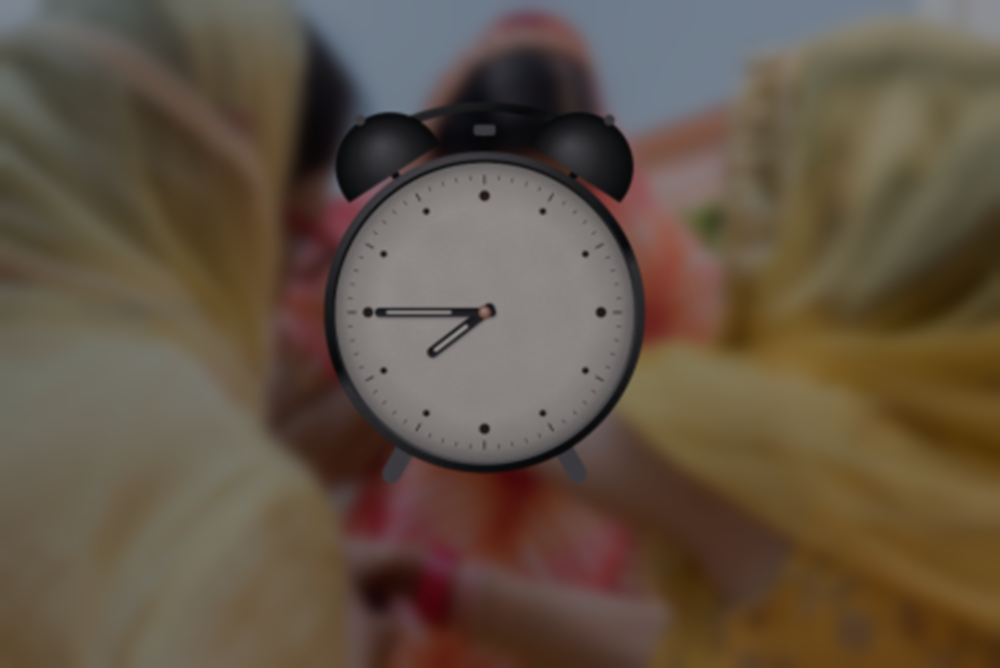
7h45
